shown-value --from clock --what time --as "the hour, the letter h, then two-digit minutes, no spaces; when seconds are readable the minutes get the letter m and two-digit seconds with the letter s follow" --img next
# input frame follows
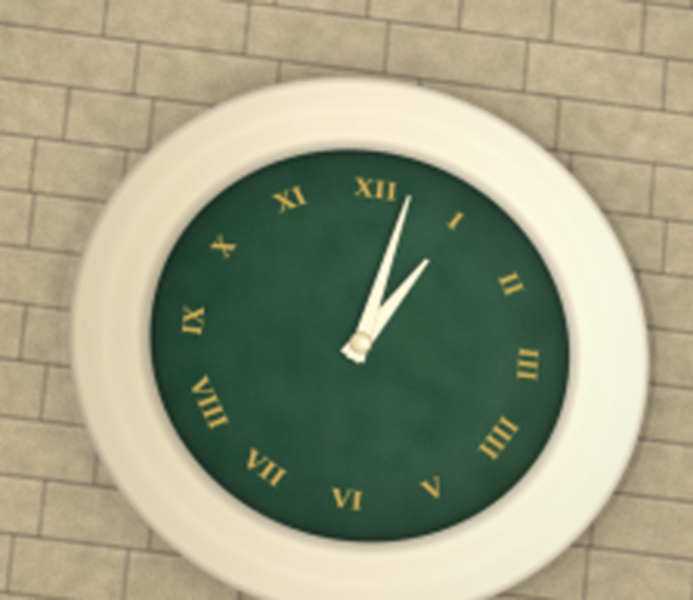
1h02
